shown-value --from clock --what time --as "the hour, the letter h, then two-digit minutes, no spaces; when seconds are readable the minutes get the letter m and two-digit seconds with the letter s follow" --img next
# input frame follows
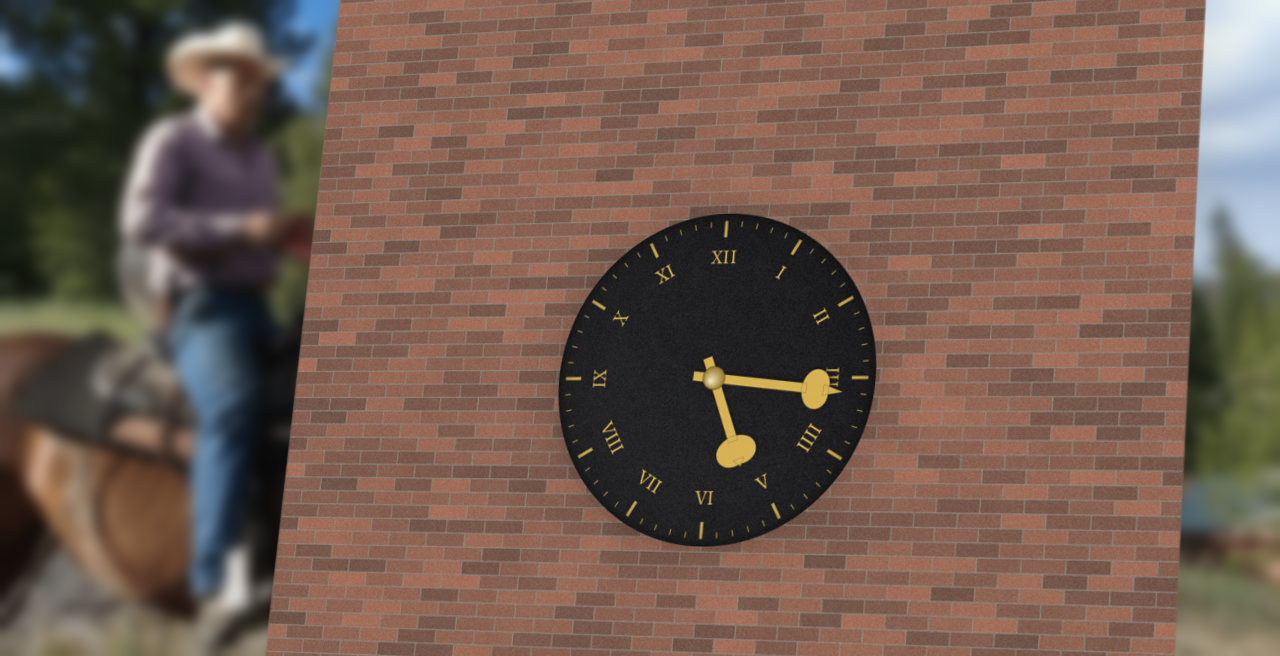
5h16
